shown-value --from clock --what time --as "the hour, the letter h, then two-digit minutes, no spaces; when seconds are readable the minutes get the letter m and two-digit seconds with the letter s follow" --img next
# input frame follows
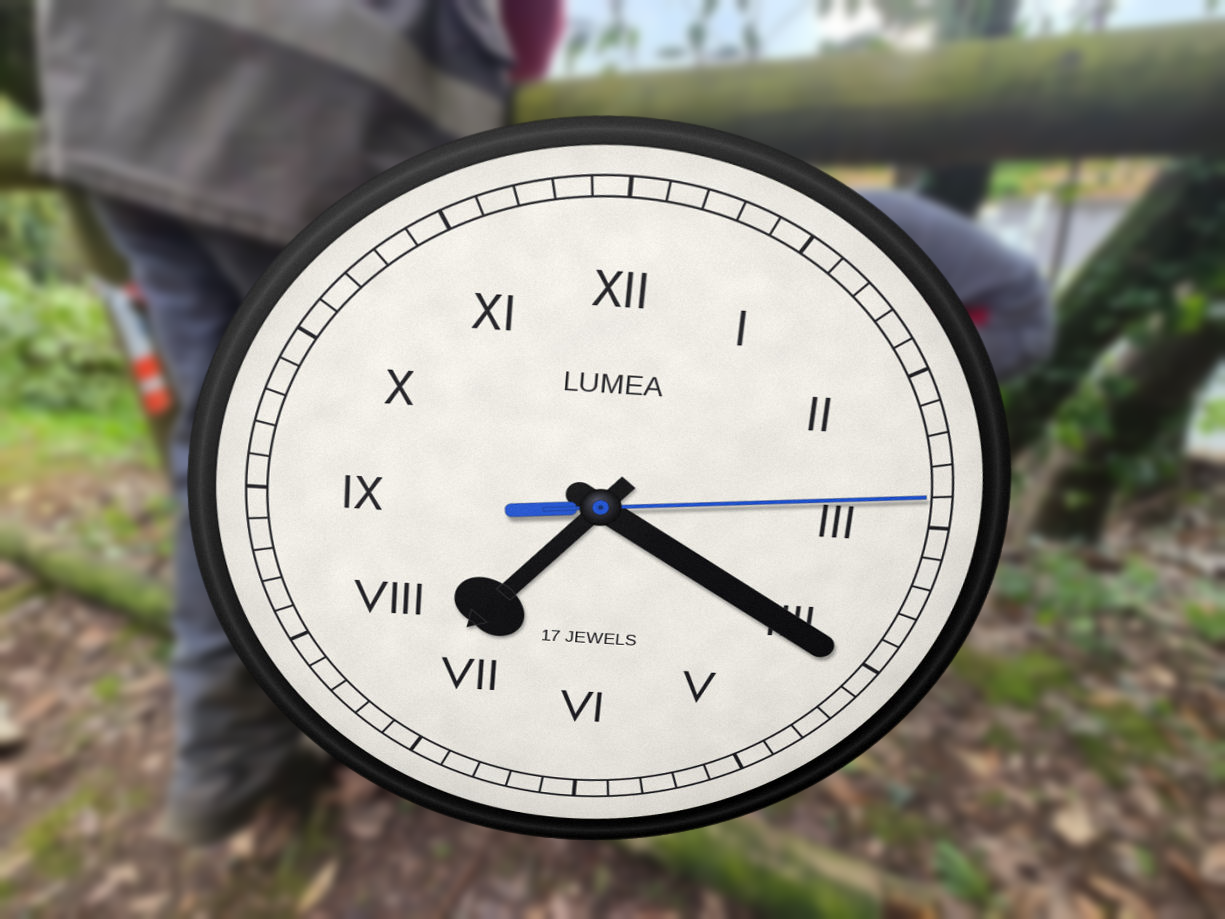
7h20m14s
